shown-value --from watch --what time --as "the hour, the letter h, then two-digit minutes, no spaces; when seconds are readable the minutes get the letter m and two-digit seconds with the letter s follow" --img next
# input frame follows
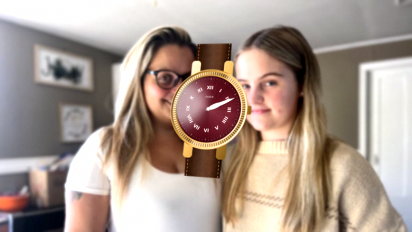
2h11
